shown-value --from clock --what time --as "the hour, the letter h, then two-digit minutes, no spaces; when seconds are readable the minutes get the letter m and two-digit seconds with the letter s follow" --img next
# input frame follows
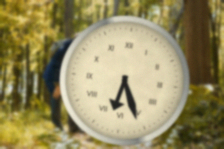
6h26
